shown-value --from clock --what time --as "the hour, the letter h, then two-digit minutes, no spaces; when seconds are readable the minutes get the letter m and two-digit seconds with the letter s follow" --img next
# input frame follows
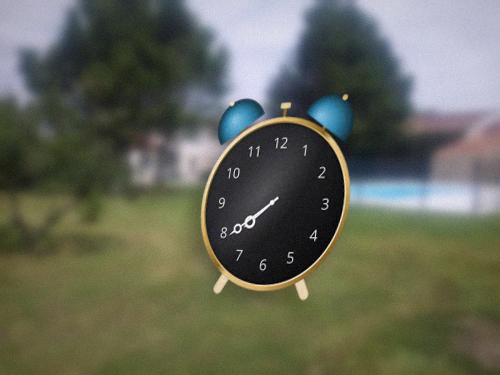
7h39
